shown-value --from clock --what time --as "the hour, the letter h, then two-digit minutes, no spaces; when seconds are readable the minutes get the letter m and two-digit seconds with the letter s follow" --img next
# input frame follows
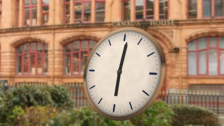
6h01
